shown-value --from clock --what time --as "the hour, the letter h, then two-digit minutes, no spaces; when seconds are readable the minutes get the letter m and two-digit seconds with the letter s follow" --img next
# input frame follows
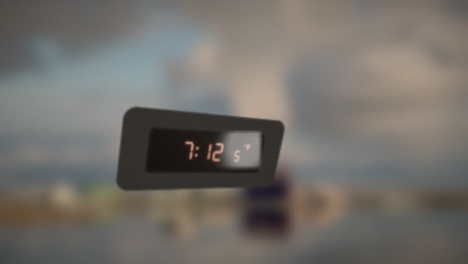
7h12
